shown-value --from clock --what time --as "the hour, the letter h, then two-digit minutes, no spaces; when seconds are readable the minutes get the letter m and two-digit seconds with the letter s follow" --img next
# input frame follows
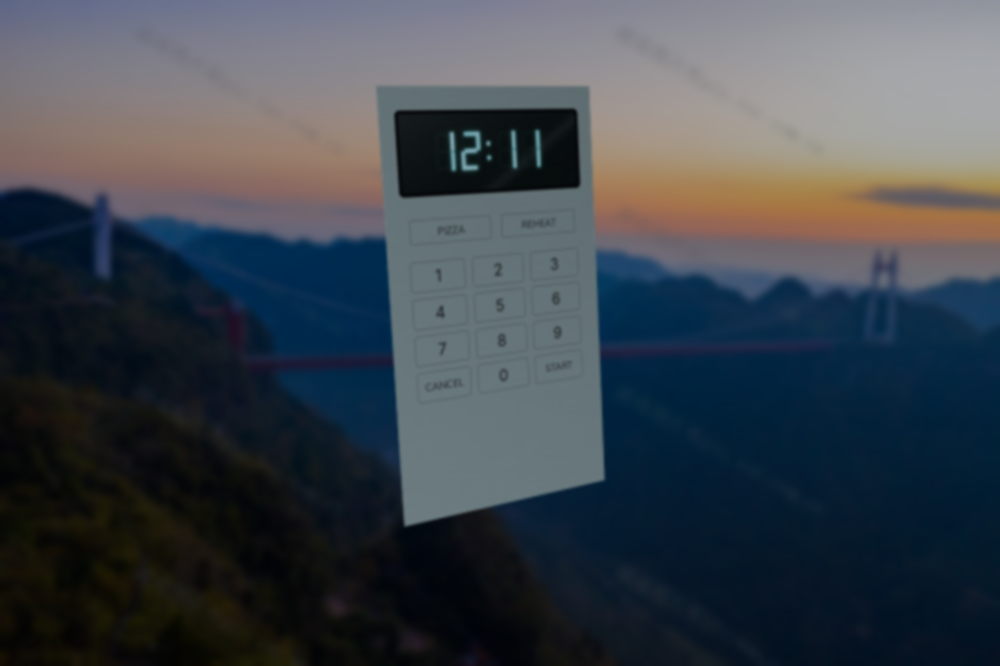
12h11
